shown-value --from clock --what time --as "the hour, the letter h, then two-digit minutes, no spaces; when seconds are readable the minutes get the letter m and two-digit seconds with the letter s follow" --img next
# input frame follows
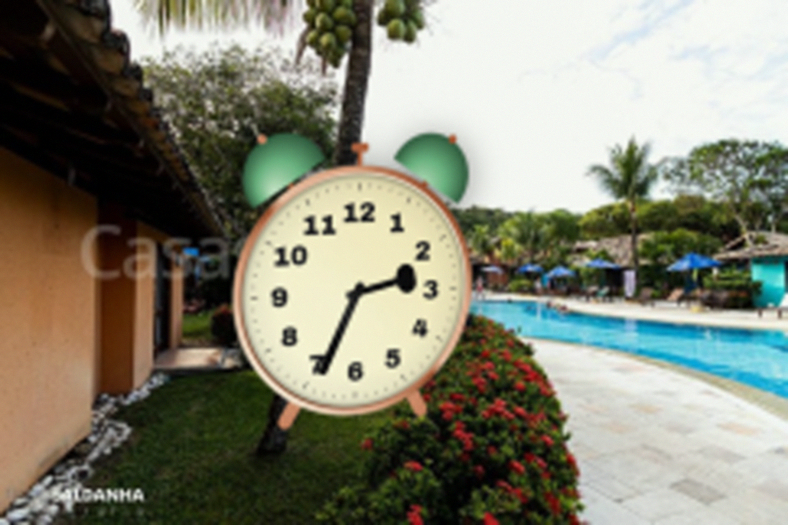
2h34
